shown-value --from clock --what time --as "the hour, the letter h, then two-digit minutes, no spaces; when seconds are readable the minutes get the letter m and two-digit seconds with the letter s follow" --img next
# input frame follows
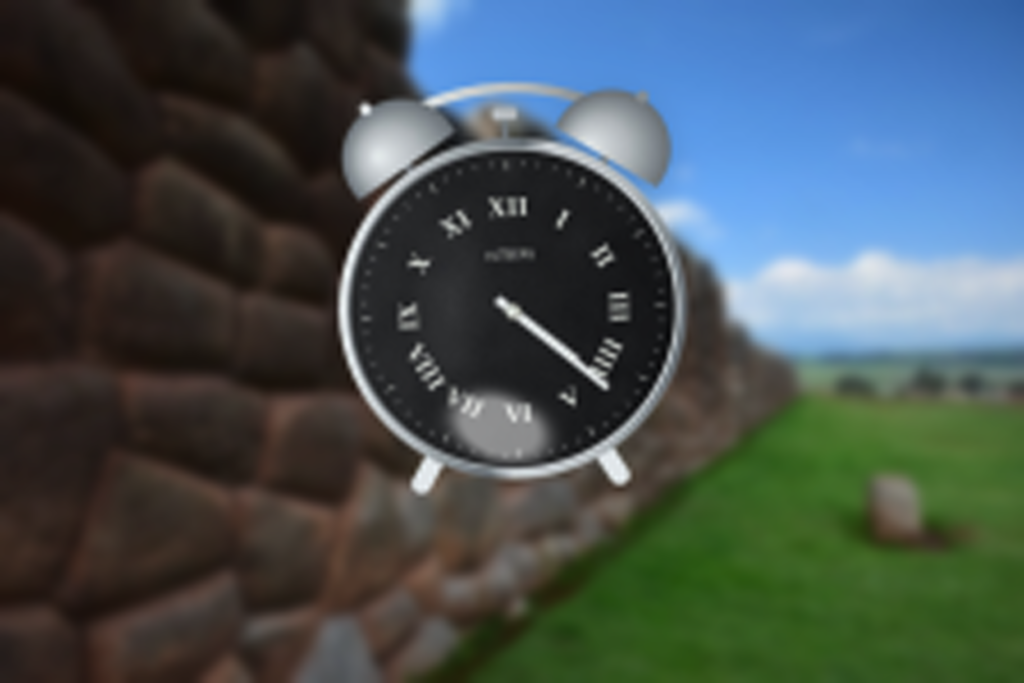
4h22
